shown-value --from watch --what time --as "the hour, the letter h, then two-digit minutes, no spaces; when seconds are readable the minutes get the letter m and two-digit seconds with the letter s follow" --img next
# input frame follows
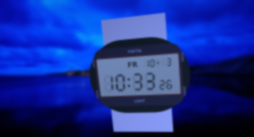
10h33
